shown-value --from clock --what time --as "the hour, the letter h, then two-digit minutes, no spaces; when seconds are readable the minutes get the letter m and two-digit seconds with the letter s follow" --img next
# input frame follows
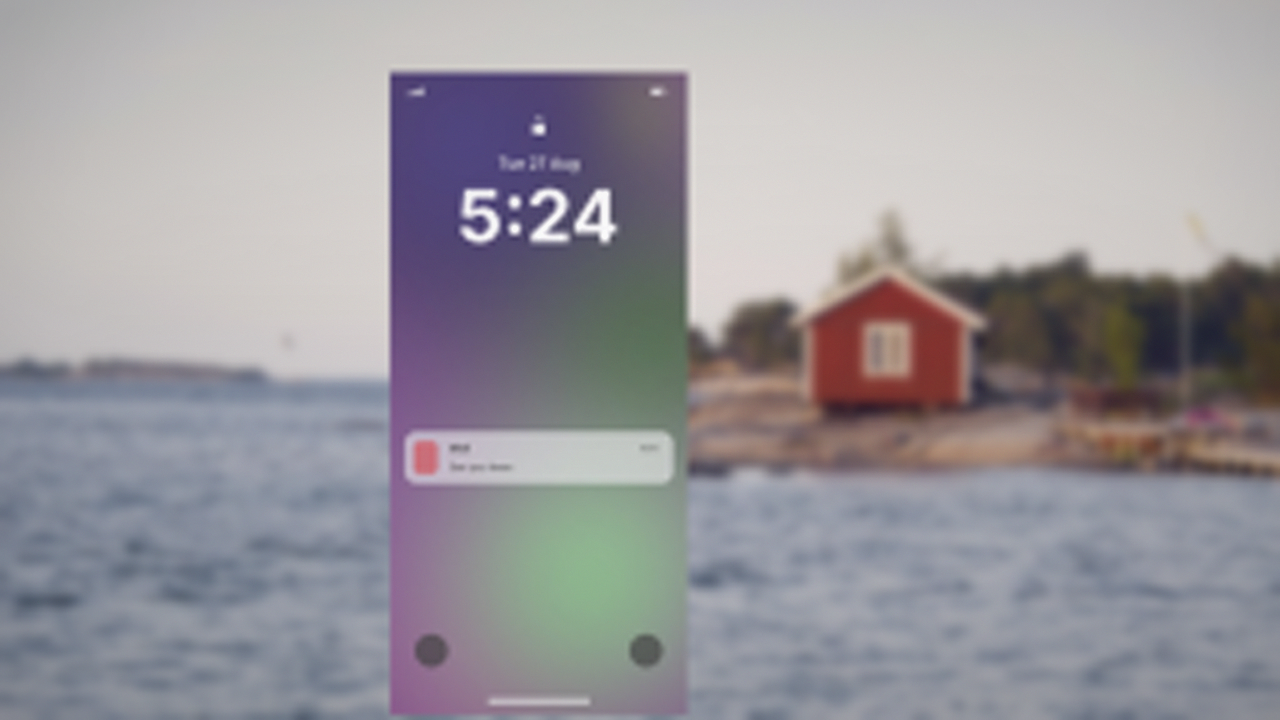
5h24
